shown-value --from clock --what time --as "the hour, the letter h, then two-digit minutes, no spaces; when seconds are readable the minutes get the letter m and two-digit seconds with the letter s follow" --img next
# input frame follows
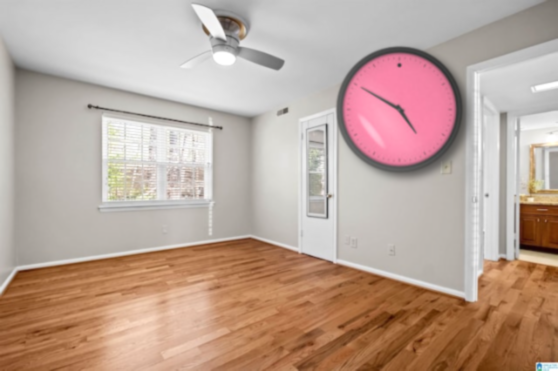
4h50
